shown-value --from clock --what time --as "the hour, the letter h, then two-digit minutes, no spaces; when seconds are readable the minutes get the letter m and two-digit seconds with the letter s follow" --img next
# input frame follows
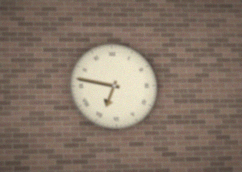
6h47
